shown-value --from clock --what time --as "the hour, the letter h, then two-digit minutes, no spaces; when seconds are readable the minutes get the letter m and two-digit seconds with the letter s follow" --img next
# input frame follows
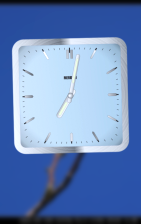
7h02
